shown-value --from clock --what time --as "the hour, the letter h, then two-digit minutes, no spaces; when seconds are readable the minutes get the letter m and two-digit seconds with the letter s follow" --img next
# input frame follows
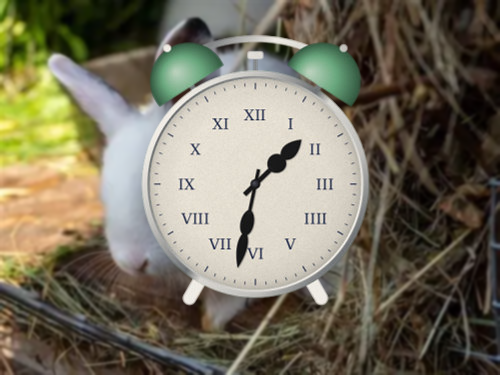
1h32
